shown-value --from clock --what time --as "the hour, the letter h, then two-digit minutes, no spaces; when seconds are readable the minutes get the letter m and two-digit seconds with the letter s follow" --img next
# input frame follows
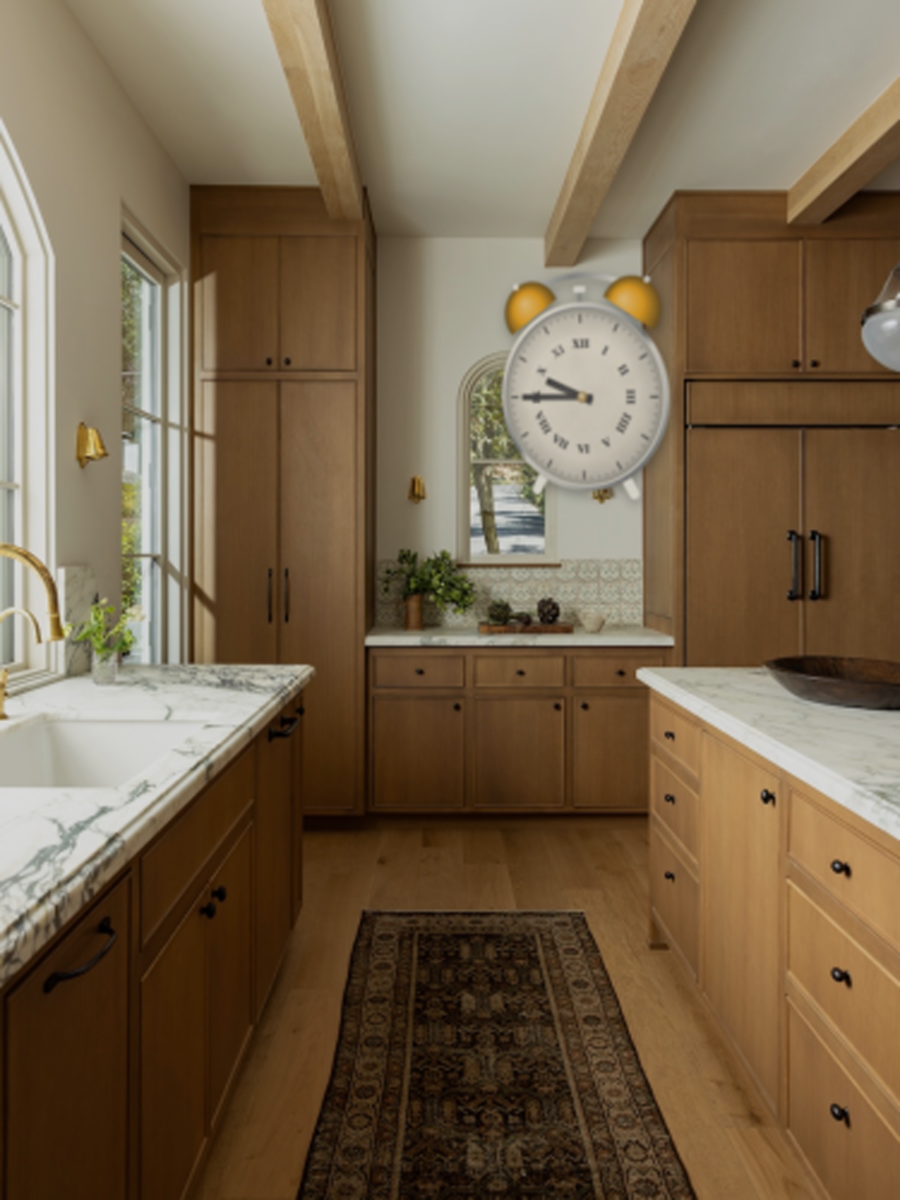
9h45
